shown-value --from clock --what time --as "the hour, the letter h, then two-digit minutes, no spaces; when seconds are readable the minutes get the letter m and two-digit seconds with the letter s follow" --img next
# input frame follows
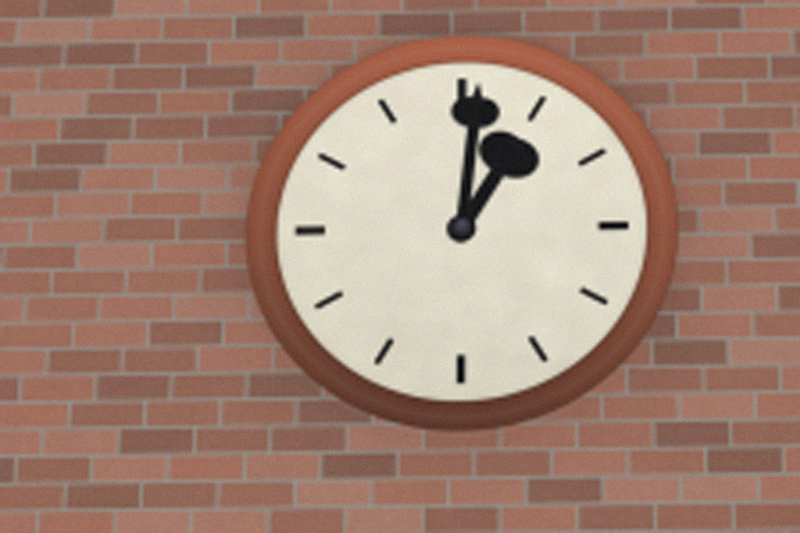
1h01
